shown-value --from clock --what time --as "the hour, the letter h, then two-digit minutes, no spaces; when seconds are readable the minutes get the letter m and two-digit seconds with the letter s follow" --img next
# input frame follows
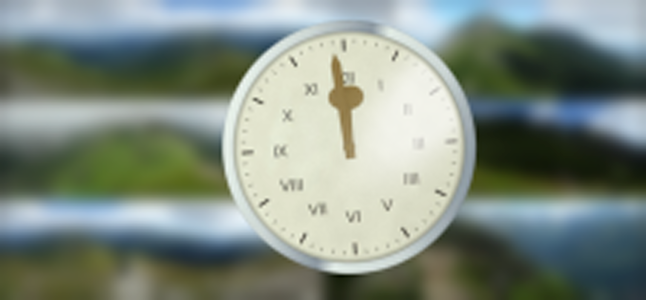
11h59
